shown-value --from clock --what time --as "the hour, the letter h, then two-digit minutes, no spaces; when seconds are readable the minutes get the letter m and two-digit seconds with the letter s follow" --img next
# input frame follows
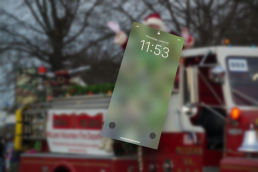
11h53
